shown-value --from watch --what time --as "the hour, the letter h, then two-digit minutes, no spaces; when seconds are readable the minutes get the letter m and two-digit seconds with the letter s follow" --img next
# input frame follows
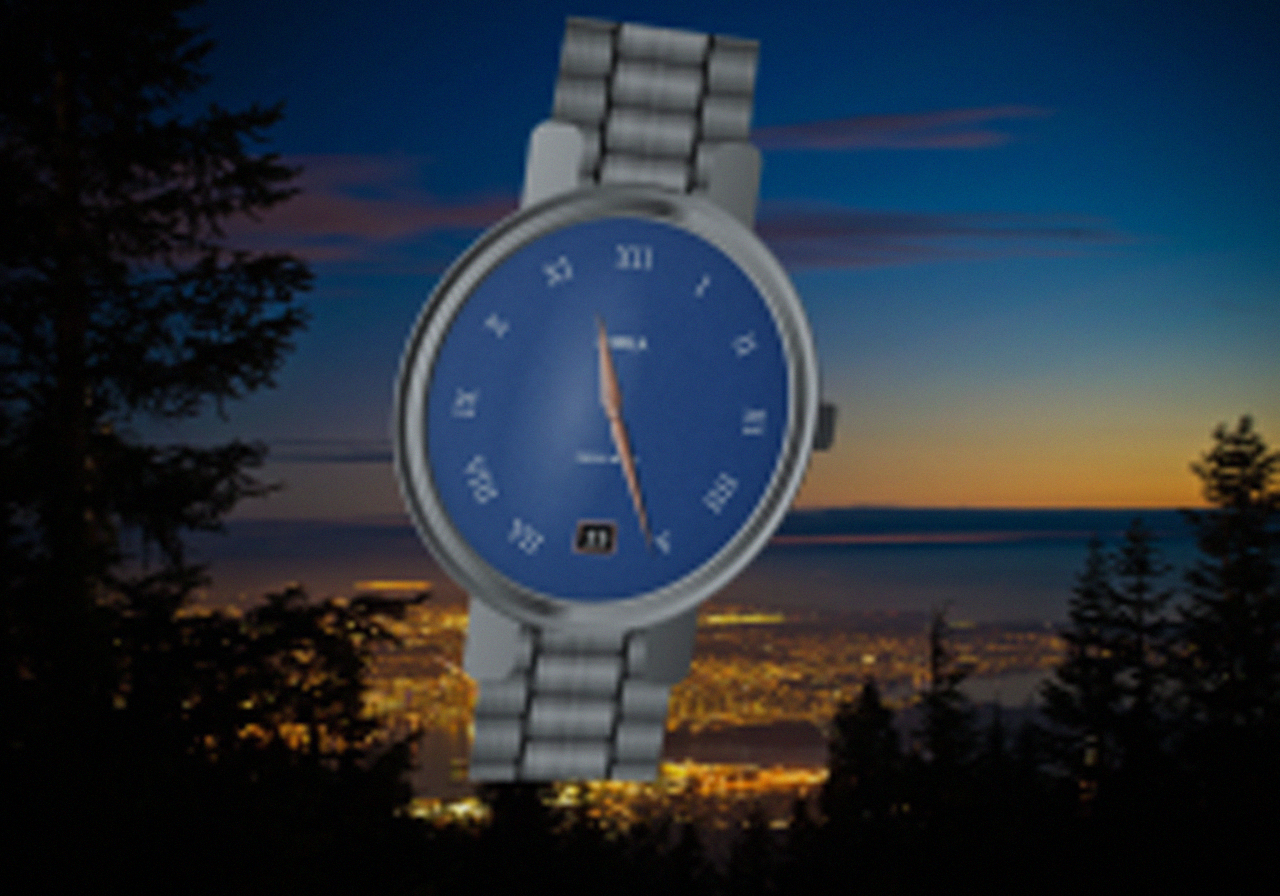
11h26
